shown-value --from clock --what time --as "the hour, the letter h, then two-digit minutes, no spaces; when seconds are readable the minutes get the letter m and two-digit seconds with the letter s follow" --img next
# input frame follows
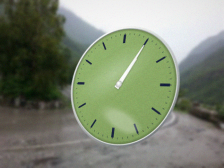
1h05
